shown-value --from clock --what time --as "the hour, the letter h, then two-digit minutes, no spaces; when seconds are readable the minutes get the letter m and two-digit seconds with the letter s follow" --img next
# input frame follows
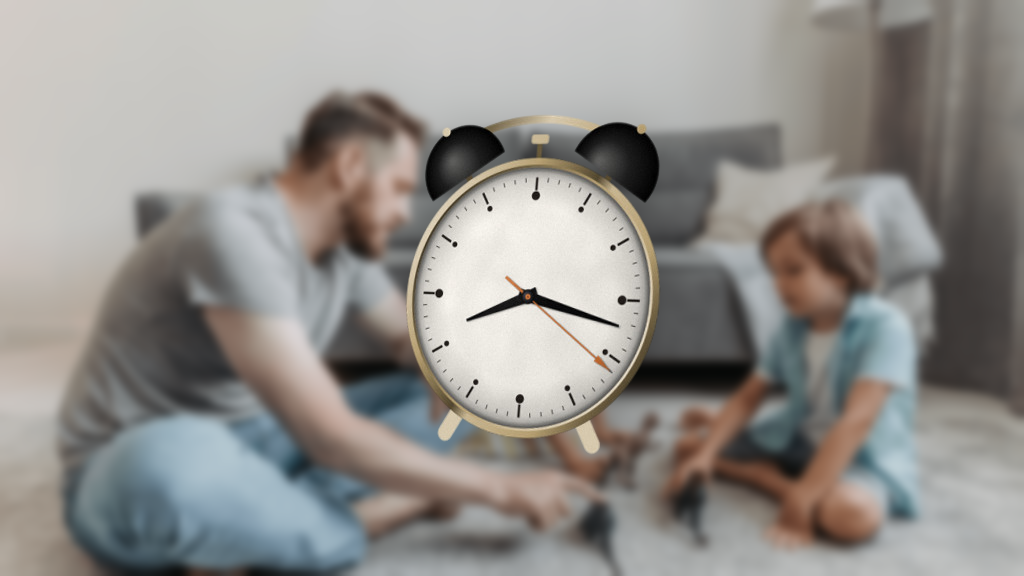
8h17m21s
